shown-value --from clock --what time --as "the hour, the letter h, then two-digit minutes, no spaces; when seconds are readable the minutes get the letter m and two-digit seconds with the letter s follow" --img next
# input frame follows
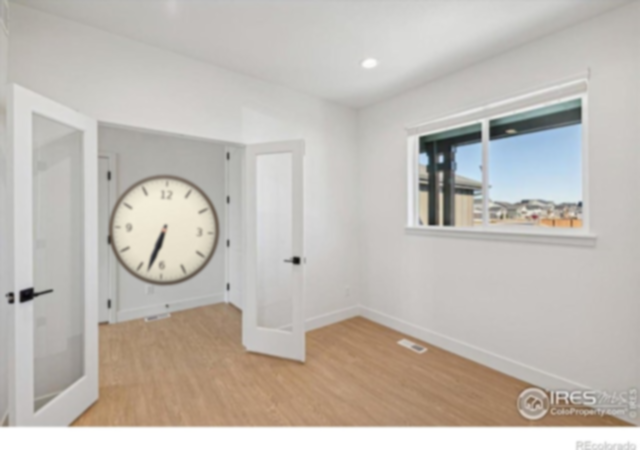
6h33
